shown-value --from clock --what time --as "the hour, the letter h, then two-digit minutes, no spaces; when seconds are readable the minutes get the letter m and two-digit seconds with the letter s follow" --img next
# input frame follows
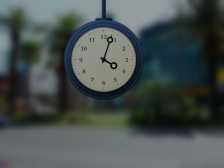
4h03
